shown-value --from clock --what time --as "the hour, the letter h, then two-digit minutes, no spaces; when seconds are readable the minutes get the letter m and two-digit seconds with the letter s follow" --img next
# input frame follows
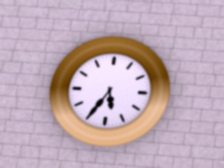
5h35
